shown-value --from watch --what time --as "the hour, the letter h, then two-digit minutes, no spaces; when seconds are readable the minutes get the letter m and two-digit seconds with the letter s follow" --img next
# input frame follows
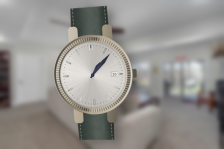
1h07
